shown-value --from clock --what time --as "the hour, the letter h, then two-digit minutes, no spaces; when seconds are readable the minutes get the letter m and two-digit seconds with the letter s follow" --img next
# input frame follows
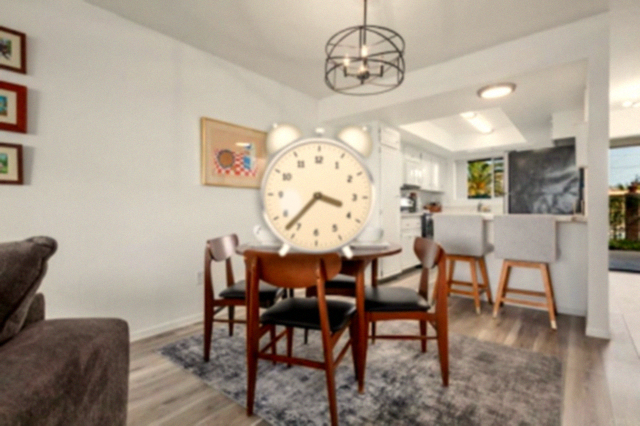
3h37
